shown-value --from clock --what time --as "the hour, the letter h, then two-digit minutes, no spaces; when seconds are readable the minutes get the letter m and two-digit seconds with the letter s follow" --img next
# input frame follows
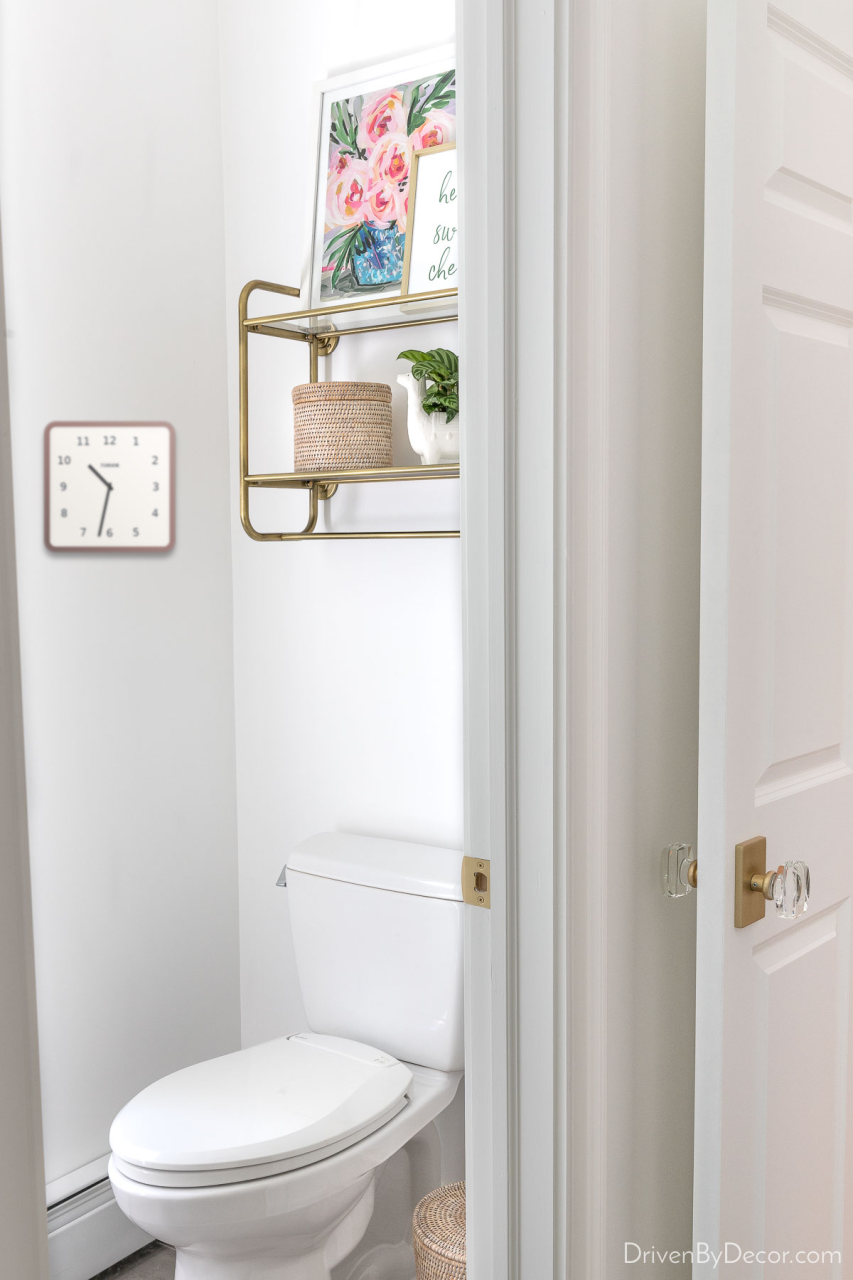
10h32
